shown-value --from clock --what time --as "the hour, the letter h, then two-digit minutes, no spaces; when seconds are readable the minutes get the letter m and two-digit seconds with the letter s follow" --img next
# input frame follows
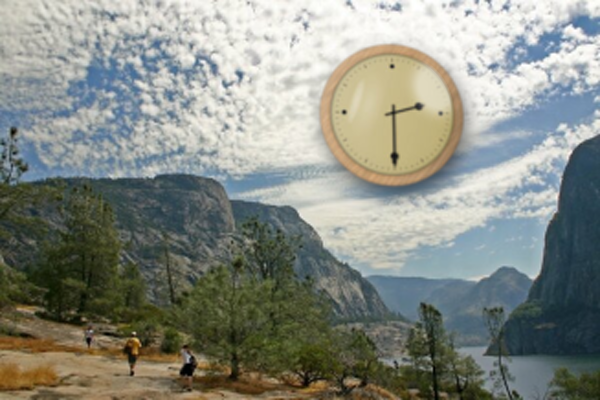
2h30
